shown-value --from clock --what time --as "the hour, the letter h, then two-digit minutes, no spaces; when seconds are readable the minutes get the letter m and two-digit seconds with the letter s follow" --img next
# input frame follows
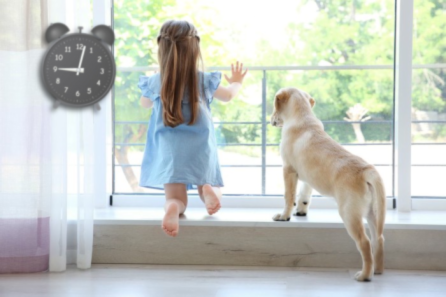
9h02
